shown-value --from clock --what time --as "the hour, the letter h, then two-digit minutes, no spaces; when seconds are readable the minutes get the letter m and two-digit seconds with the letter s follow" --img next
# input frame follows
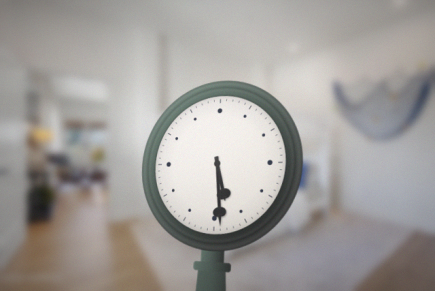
5h29
